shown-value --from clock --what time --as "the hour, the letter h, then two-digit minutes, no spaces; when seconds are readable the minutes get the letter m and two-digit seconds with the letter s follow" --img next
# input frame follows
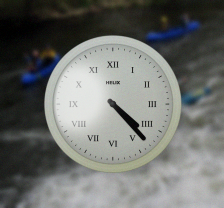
4h23
